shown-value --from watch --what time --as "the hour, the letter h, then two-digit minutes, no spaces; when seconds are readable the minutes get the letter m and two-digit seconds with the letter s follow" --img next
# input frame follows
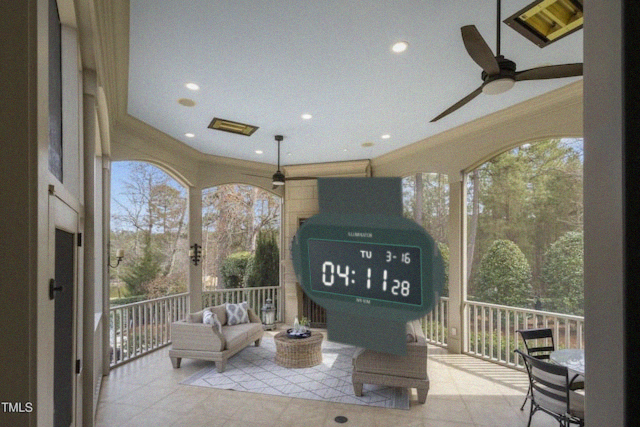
4h11m28s
